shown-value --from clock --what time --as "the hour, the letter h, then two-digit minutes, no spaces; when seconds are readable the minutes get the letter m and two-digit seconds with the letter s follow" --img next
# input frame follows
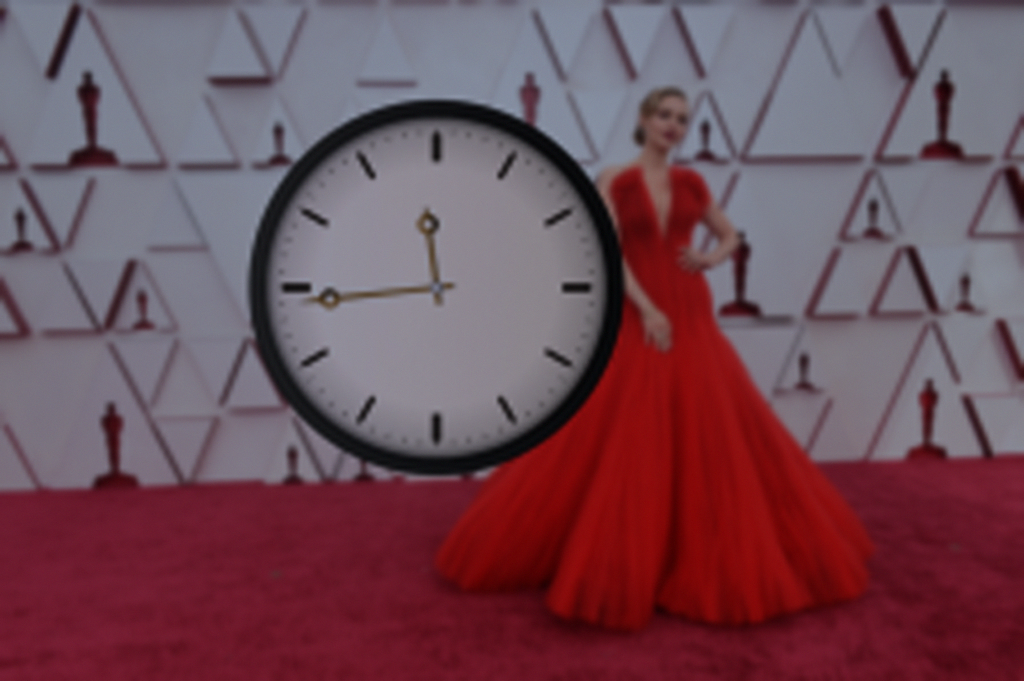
11h44
